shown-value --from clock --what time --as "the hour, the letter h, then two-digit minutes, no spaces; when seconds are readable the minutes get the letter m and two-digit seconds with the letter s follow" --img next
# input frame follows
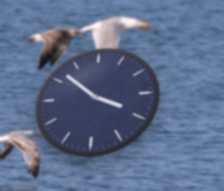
3h52
